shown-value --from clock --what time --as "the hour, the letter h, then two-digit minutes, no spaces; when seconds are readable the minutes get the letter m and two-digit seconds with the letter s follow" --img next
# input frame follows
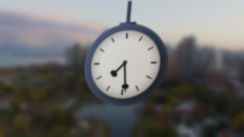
7h29
